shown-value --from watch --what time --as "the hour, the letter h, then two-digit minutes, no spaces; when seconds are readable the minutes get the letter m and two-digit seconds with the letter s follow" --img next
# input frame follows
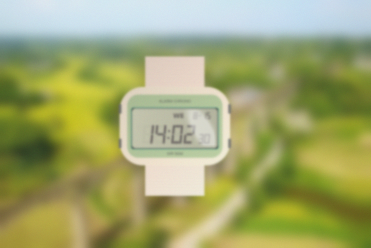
14h02
